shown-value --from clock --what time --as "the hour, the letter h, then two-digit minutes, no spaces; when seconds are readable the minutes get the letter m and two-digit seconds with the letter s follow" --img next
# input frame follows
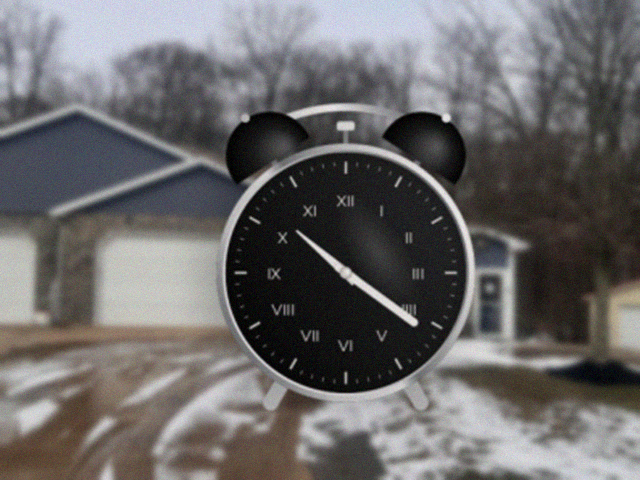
10h21
